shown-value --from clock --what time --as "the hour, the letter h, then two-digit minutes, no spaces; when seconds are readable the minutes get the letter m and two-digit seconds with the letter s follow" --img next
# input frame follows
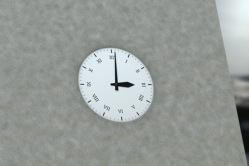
3h01
